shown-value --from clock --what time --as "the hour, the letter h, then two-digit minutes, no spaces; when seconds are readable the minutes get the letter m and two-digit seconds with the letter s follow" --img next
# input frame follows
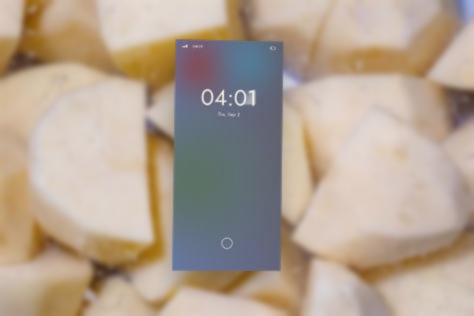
4h01
